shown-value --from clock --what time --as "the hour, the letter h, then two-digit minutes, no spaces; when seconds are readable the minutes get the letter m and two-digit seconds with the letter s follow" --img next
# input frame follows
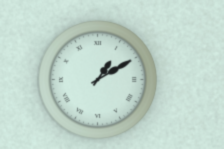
1h10
